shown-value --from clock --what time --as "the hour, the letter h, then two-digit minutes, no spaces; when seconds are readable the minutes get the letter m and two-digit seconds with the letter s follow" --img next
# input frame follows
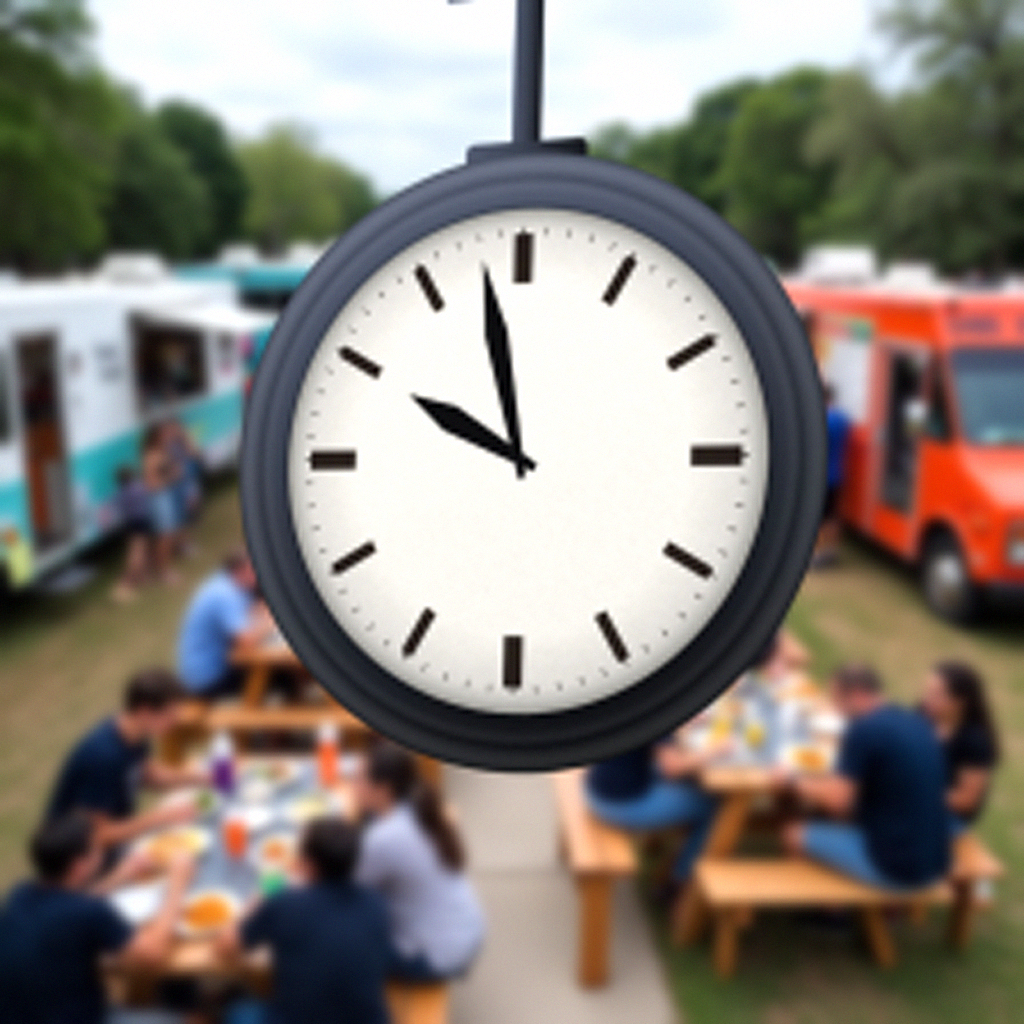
9h58
